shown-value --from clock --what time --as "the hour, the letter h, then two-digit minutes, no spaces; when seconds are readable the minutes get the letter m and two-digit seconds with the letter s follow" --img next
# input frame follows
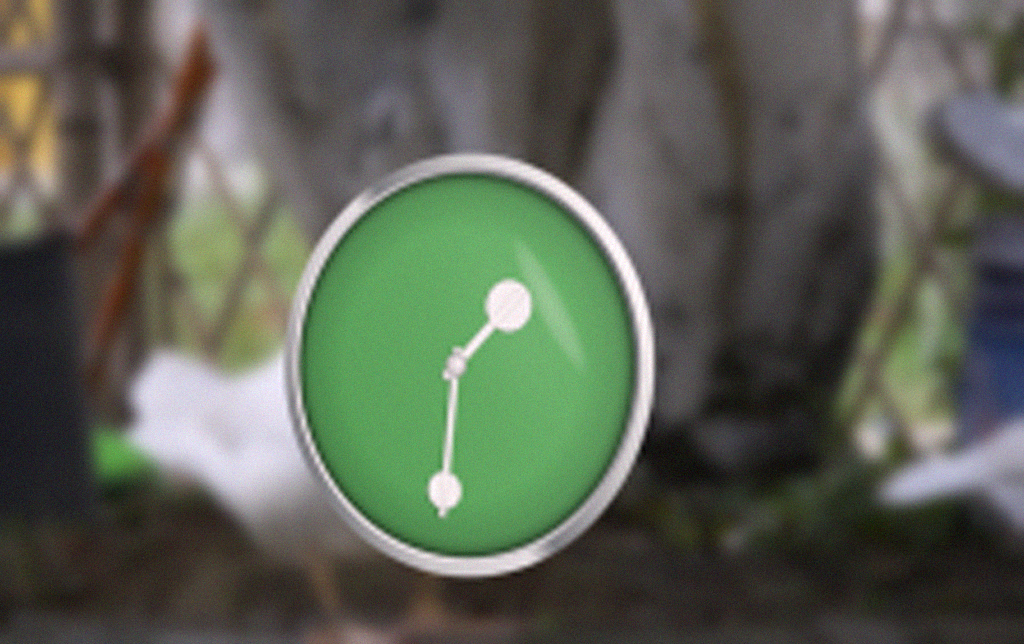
1h31
